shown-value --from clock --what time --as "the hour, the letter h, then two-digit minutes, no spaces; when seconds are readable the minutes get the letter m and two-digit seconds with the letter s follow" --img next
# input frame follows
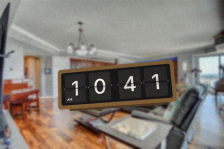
10h41
